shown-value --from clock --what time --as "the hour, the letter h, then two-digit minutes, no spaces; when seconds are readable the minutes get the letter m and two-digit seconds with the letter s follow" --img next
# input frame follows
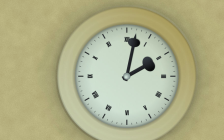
2h02
